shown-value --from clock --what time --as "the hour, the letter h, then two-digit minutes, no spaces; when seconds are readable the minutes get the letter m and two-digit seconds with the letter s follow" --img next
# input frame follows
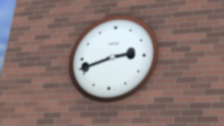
2h42
